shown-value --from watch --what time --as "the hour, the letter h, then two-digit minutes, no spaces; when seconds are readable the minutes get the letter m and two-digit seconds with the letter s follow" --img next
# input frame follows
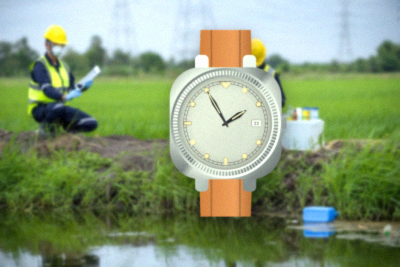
1h55
